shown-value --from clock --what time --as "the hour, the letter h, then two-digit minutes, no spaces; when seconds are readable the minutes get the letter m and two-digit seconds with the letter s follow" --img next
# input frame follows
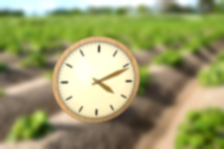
4h11
